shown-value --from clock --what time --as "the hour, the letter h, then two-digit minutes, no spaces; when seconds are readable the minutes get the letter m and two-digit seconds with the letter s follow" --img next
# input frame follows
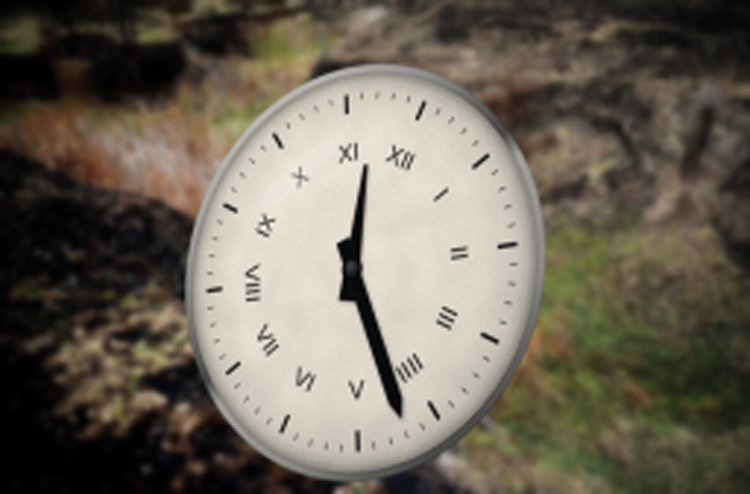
11h22
